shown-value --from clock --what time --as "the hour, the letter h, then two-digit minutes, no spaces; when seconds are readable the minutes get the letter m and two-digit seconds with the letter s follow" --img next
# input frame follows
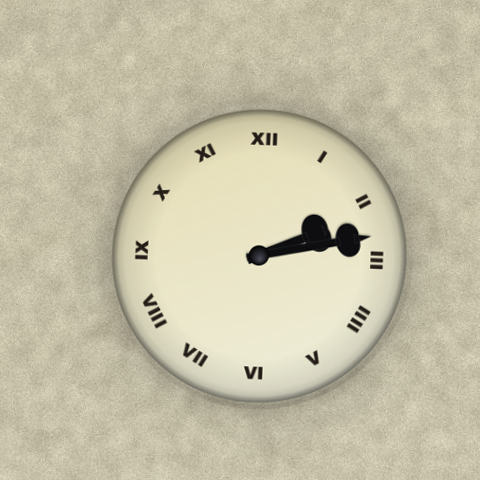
2h13
